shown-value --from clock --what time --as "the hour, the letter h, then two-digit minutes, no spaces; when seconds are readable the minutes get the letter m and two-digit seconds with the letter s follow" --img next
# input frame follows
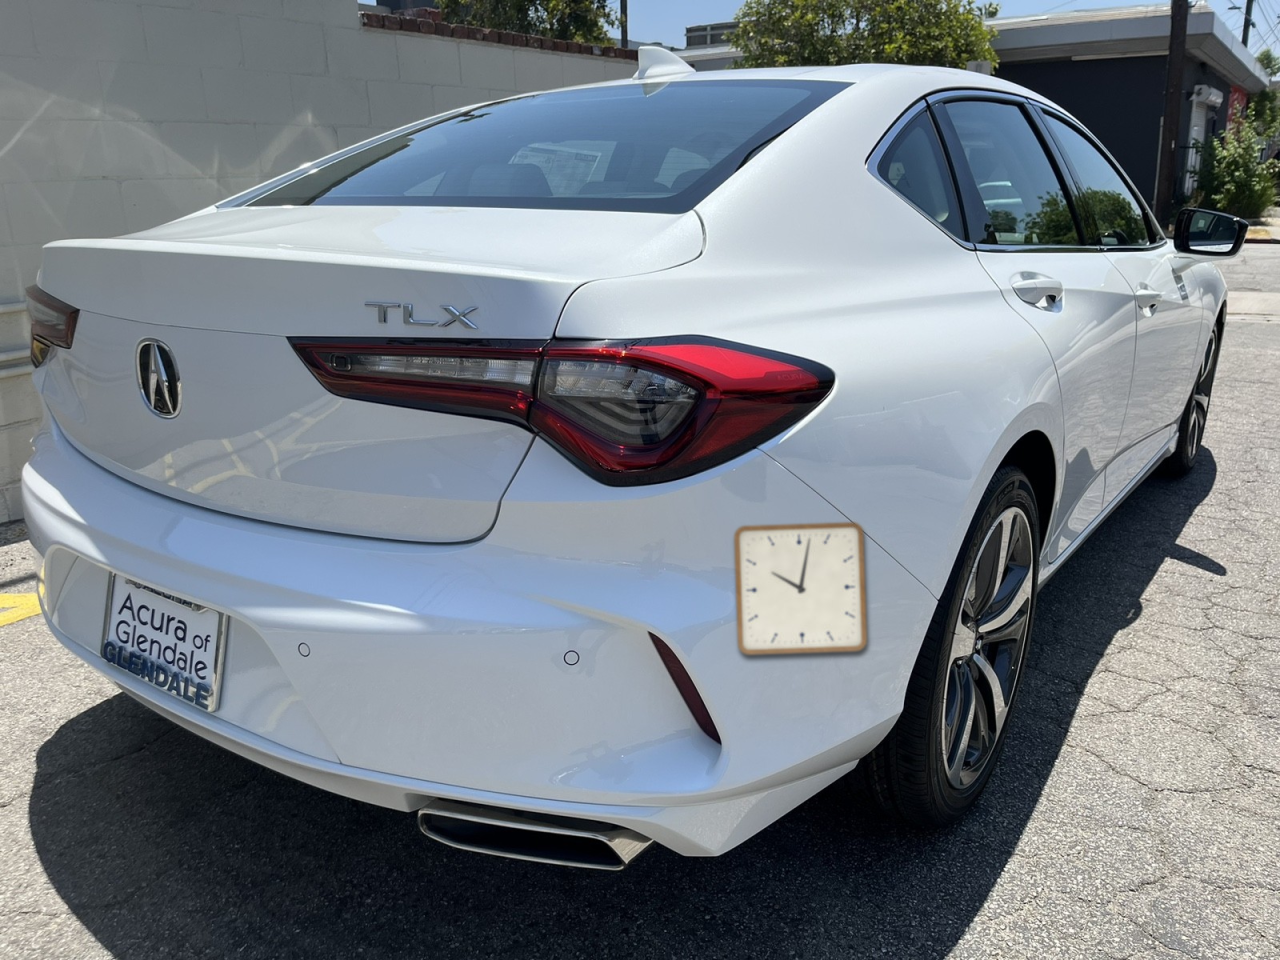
10h02
